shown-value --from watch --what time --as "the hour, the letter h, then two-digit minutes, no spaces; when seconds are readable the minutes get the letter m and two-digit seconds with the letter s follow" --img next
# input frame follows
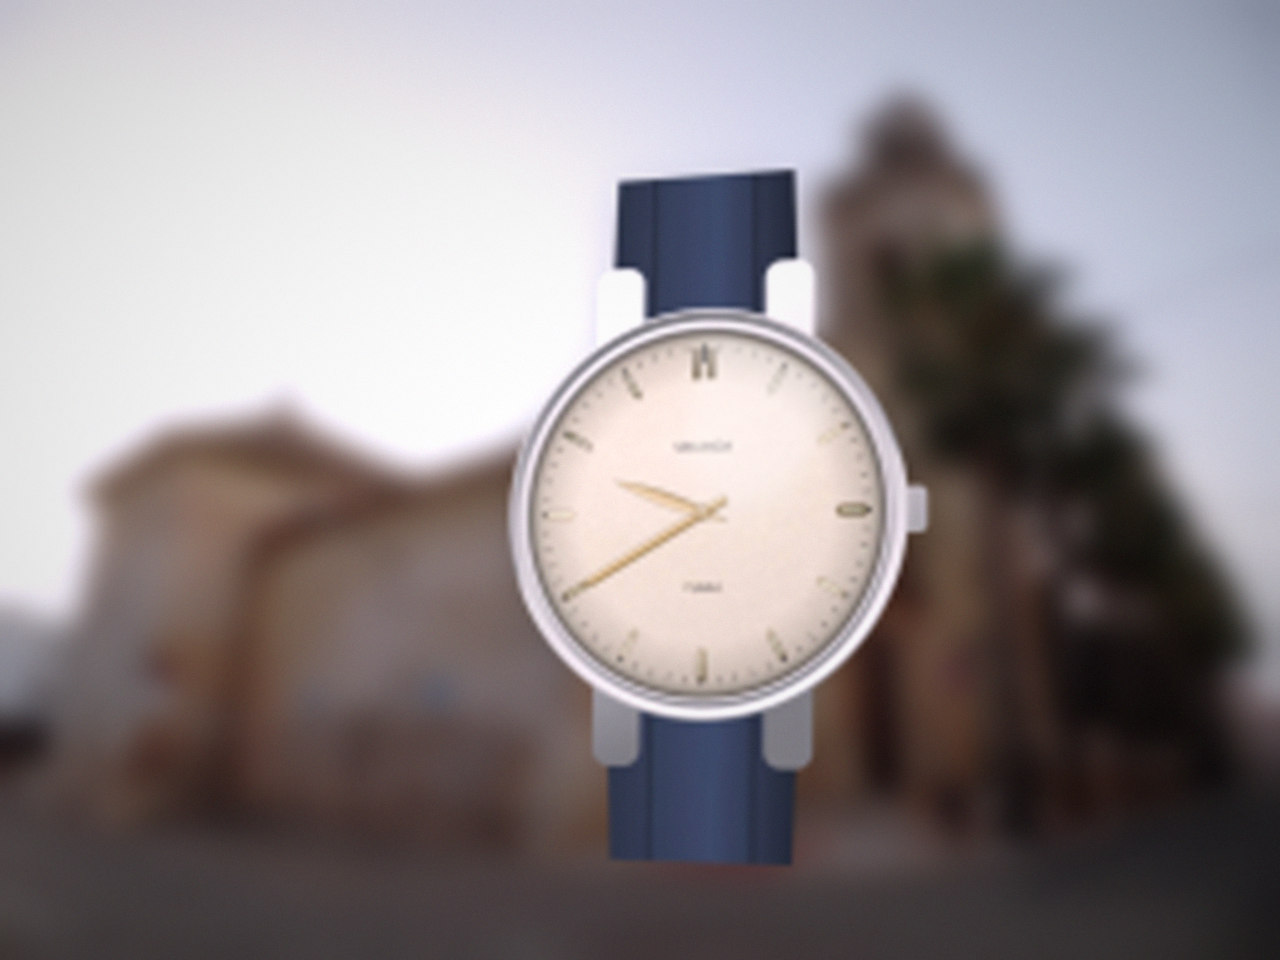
9h40
